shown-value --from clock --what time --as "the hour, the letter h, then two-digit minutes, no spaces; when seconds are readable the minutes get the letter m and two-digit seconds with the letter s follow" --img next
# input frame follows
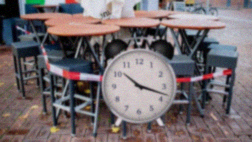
10h18
